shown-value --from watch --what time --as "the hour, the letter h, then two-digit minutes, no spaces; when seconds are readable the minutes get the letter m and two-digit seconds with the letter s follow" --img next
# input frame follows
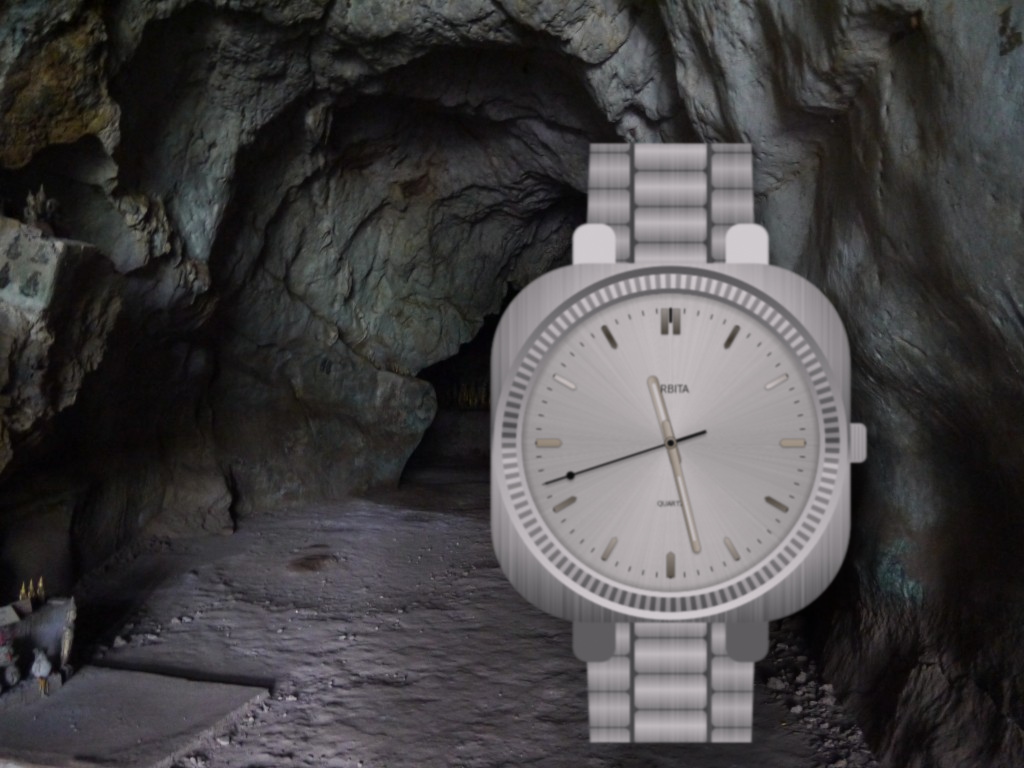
11h27m42s
